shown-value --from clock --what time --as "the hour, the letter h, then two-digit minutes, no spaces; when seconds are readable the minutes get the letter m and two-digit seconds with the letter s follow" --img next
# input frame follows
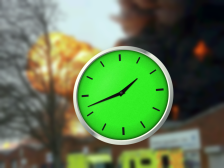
1h42
